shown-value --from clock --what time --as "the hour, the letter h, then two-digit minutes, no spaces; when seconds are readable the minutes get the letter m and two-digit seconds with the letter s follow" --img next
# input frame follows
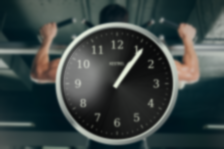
1h06
